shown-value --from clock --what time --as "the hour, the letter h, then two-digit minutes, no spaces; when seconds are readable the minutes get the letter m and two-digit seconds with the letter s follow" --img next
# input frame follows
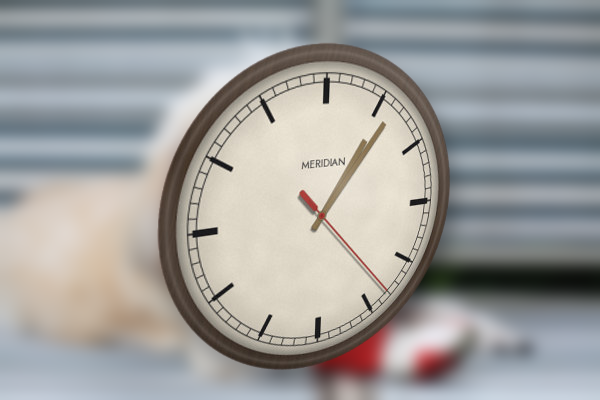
1h06m23s
